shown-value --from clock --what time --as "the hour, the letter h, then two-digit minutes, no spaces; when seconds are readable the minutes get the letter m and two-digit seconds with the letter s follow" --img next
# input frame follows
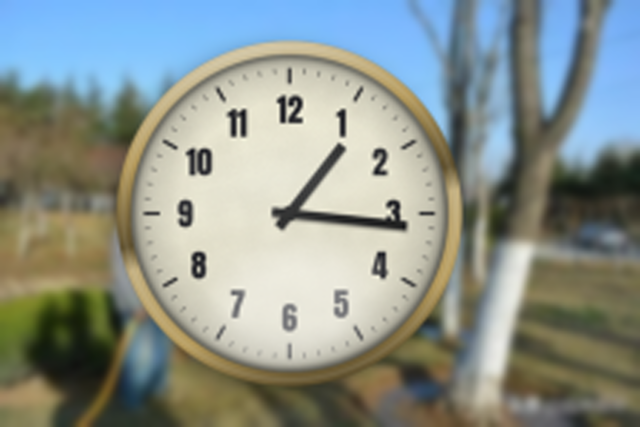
1h16
